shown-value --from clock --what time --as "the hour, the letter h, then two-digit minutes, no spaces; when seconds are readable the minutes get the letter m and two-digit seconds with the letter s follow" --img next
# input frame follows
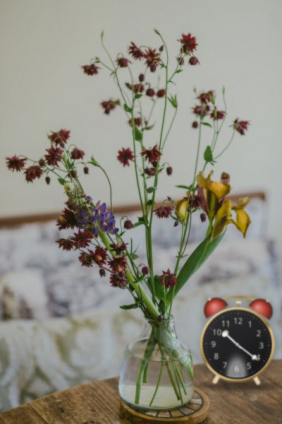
10h21
